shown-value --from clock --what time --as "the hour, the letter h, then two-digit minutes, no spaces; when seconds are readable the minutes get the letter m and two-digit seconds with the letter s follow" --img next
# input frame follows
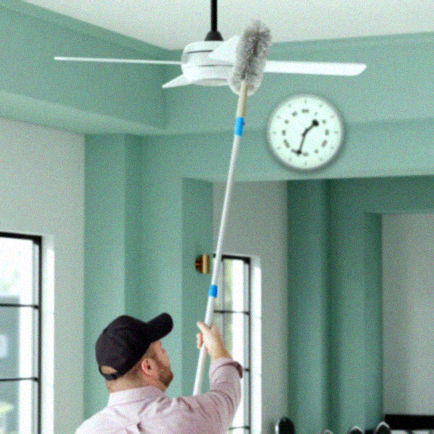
1h33
